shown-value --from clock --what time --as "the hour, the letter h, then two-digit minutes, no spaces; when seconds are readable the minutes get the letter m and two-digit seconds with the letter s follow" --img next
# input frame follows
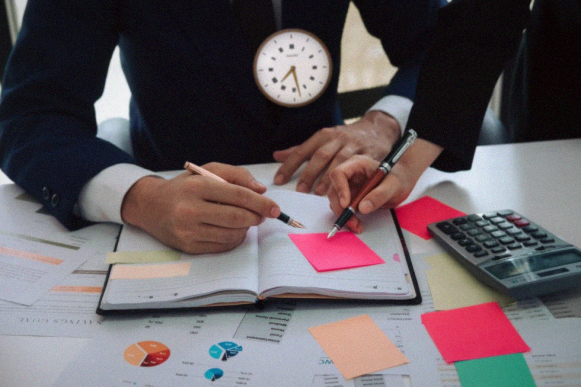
7h28
